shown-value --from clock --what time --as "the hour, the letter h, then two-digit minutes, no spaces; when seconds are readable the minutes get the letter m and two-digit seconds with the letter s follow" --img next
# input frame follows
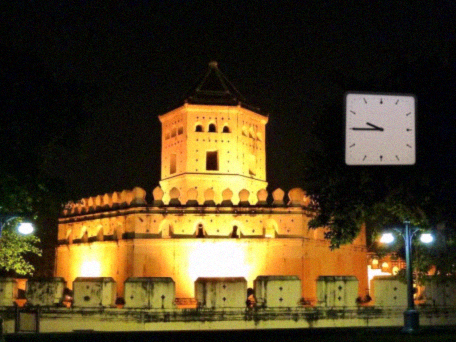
9h45
